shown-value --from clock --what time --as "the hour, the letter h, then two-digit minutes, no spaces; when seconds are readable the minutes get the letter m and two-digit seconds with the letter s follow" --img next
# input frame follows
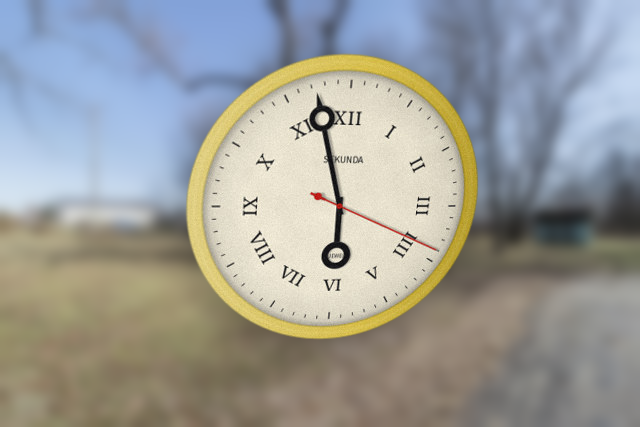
5h57m19s
